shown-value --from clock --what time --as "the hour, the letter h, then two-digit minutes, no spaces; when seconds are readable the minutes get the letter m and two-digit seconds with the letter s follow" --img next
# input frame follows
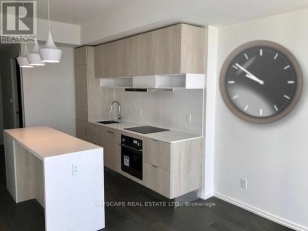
9h51
